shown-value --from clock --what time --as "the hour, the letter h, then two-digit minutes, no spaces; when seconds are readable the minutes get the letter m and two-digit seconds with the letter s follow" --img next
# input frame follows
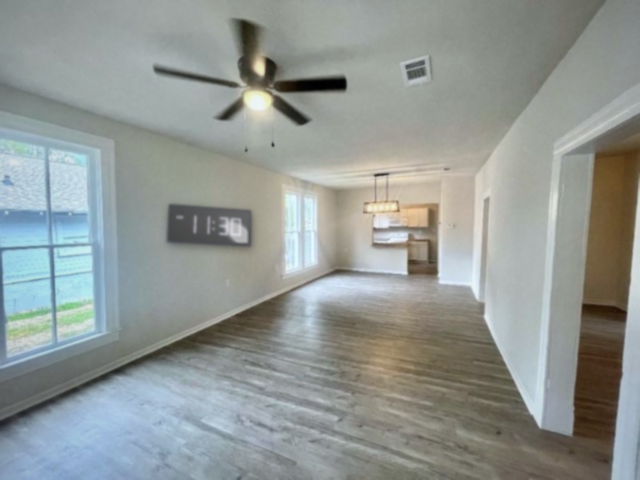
11h30
